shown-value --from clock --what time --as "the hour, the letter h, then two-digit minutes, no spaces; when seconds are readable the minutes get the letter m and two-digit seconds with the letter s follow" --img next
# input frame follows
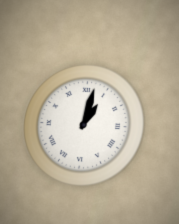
1h02
